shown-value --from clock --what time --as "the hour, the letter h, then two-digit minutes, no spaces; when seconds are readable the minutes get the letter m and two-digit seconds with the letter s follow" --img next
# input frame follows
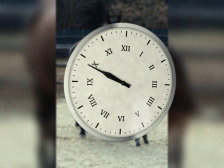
9h49
